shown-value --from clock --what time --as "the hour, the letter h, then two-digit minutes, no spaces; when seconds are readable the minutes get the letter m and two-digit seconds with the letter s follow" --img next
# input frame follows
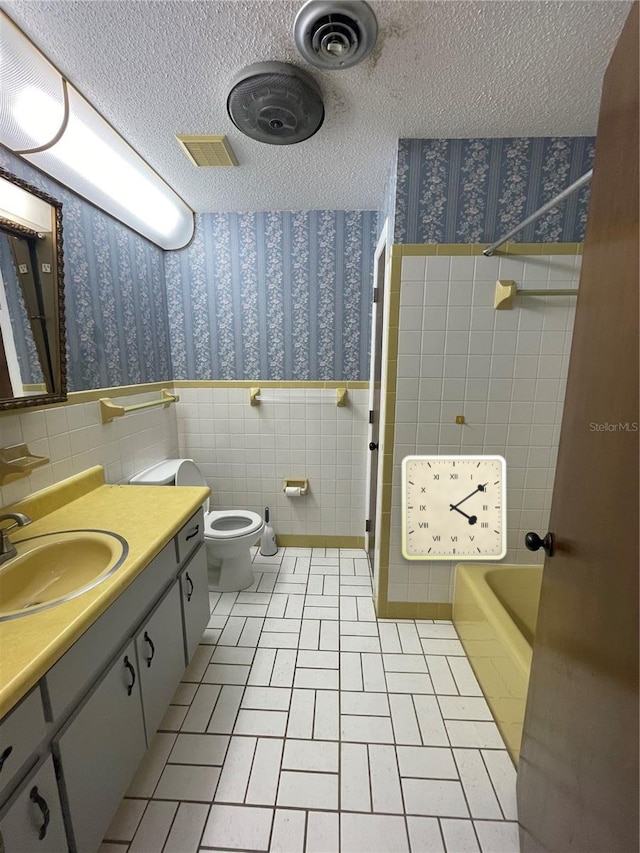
4h09
